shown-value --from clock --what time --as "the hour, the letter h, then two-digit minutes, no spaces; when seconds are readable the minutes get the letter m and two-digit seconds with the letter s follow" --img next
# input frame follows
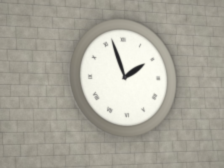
1h57
